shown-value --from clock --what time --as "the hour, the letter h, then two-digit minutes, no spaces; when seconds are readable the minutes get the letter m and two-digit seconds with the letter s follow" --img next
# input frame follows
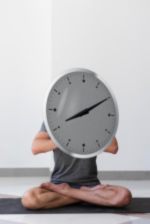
8h10
